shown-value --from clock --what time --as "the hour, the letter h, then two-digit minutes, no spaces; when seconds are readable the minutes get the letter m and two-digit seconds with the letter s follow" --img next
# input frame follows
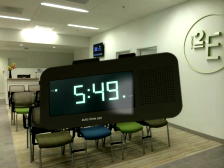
5h49
